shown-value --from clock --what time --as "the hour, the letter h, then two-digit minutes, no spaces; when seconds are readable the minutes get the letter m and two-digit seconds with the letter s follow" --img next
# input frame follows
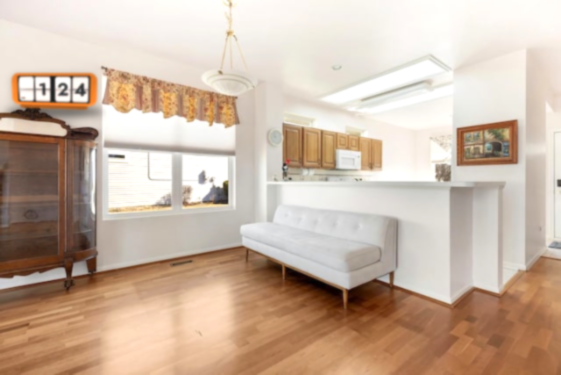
1h24
